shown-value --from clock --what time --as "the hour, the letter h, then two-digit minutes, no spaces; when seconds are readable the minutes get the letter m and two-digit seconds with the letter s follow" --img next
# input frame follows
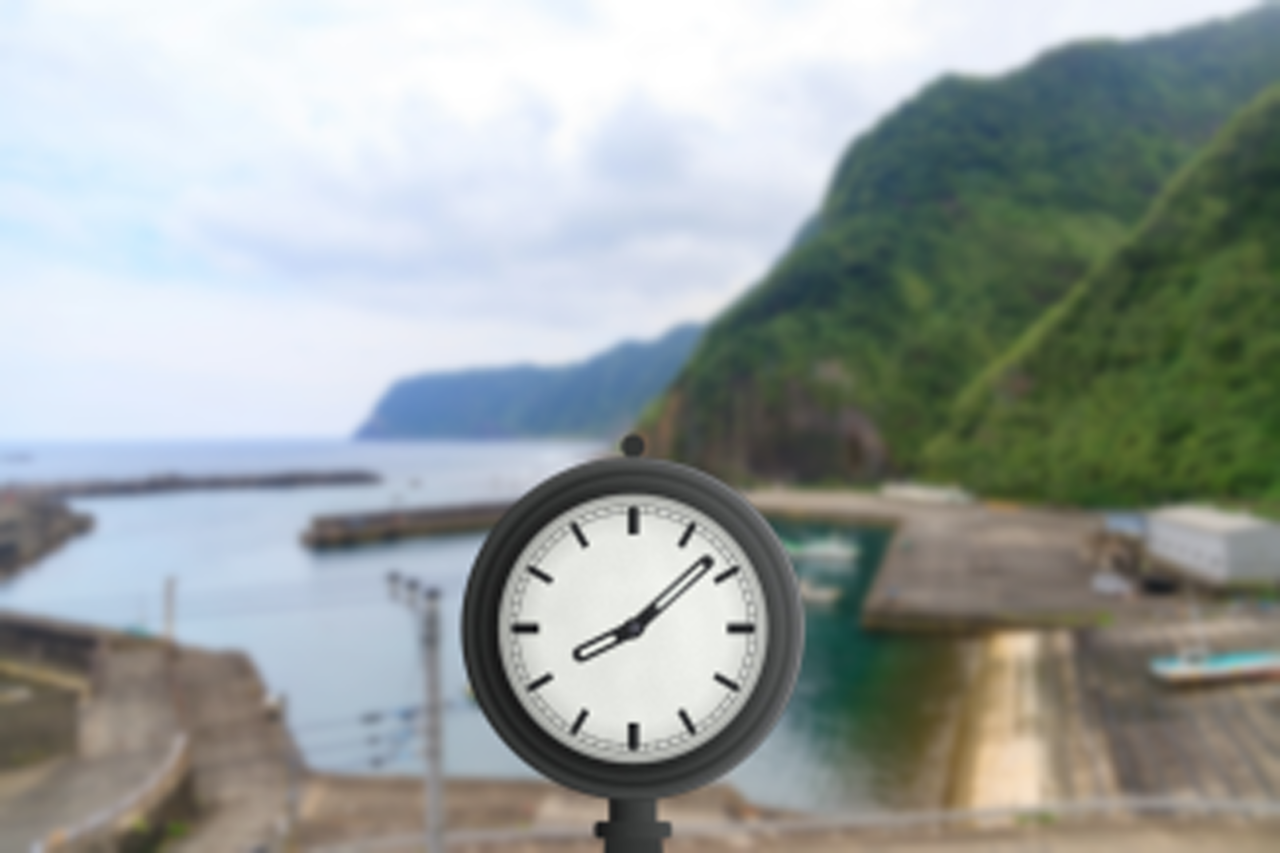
8h08
